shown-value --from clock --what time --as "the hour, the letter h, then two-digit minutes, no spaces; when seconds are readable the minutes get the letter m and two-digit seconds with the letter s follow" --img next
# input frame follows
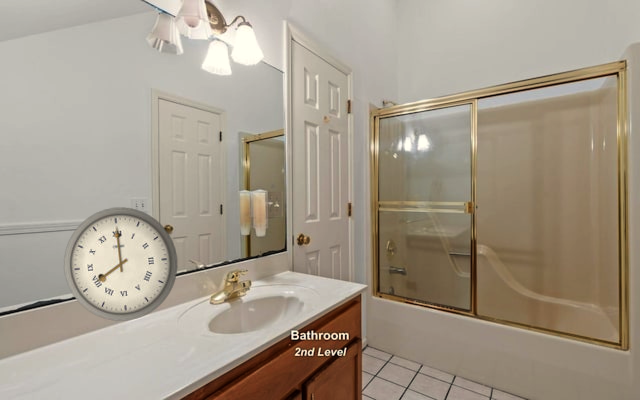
8h00
